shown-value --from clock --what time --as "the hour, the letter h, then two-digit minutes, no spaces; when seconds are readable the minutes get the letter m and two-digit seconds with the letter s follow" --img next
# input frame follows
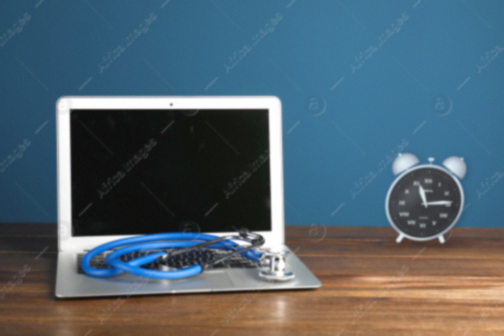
11h14
